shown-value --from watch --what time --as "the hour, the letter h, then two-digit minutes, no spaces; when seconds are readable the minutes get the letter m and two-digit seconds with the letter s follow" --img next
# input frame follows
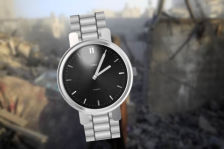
2h05
